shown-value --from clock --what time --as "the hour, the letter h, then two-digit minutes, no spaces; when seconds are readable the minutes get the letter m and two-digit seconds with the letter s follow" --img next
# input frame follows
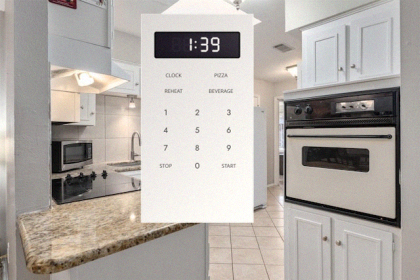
1h39
